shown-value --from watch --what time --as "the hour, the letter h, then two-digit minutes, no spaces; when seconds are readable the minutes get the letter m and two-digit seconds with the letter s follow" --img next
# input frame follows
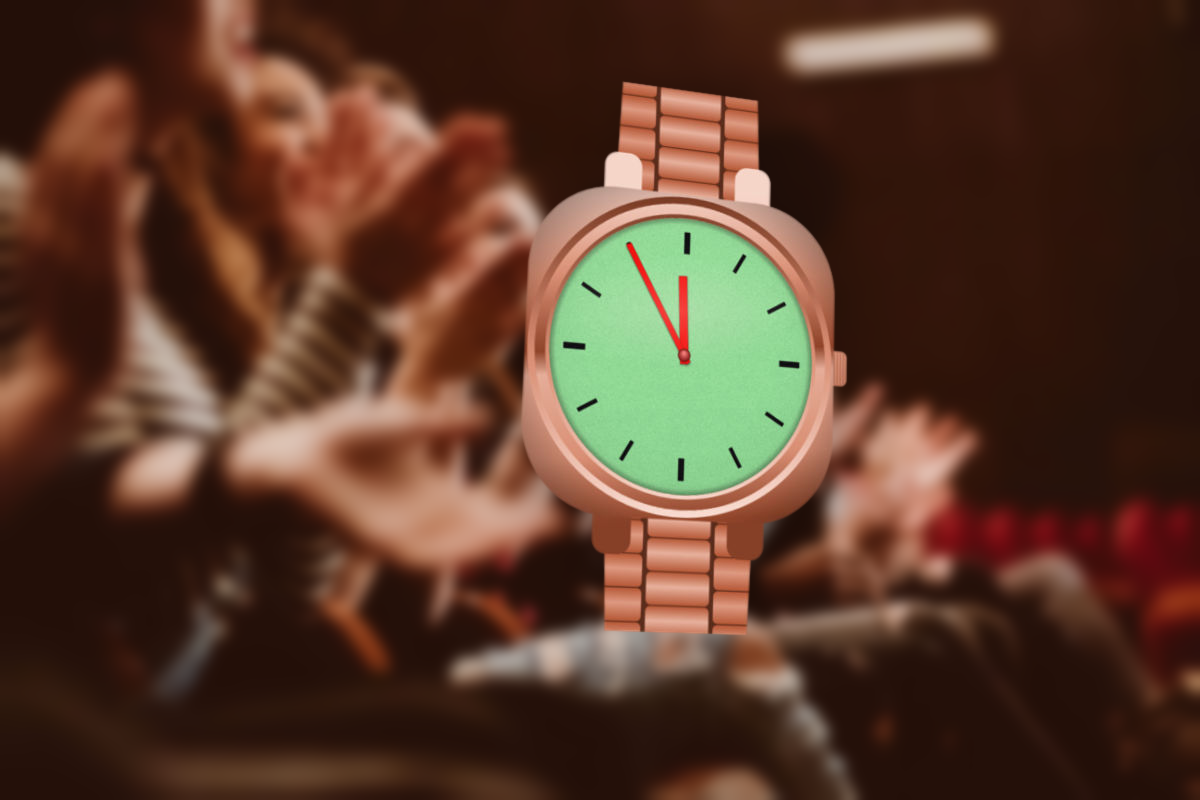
11h55
